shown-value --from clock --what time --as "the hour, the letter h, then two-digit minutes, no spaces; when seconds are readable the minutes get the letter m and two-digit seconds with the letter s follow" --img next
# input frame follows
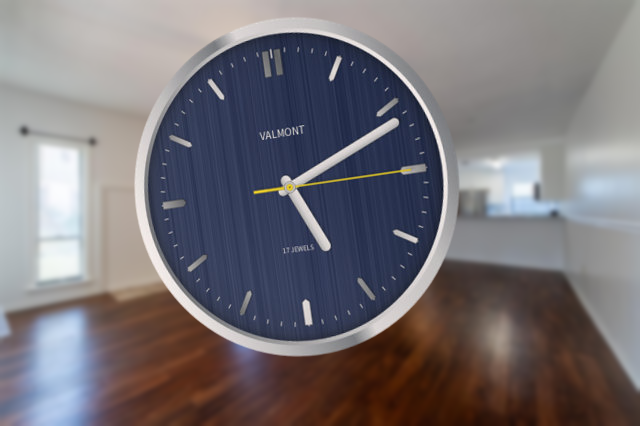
5h11m15s
